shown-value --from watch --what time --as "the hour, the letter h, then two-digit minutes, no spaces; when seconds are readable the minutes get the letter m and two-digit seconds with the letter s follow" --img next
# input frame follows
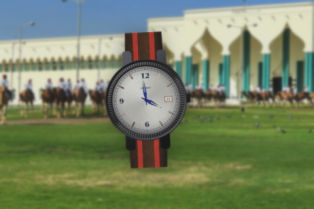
3h59
